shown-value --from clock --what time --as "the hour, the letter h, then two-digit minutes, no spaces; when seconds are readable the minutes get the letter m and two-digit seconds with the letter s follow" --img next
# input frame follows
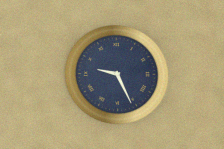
9h26
